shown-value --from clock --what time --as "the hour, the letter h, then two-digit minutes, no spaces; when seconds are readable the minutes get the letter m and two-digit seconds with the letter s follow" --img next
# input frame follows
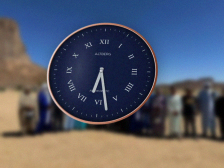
6h28
